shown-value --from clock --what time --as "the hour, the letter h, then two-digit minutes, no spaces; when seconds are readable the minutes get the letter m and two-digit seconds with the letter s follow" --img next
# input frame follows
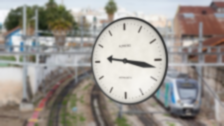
9h17
